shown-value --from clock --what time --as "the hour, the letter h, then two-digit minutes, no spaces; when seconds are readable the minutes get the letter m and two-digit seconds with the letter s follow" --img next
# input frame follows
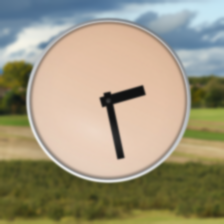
2h28
